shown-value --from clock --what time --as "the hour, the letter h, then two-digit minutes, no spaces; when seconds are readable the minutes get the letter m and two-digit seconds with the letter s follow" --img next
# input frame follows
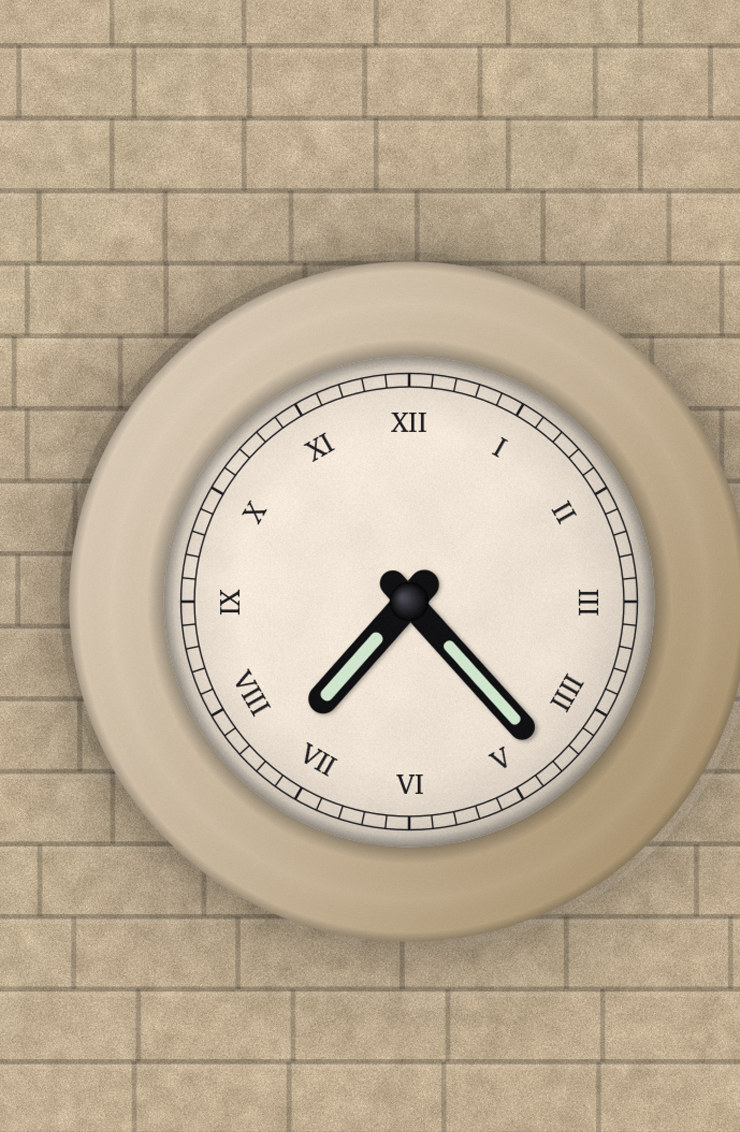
7h23
